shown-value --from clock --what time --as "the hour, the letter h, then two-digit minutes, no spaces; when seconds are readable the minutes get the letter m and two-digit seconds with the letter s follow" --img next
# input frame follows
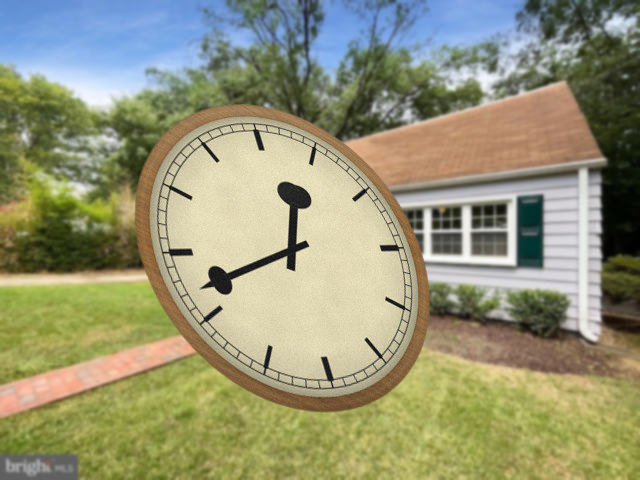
12h42
